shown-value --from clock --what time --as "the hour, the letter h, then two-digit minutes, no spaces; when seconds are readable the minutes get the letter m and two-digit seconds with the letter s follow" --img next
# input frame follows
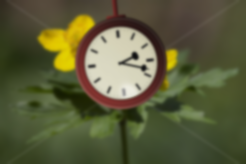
2h18
